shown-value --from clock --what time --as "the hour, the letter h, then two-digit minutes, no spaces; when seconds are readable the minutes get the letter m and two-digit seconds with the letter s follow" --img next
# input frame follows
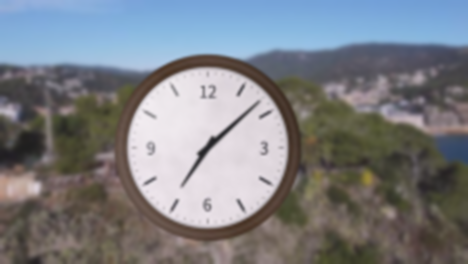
7h08
